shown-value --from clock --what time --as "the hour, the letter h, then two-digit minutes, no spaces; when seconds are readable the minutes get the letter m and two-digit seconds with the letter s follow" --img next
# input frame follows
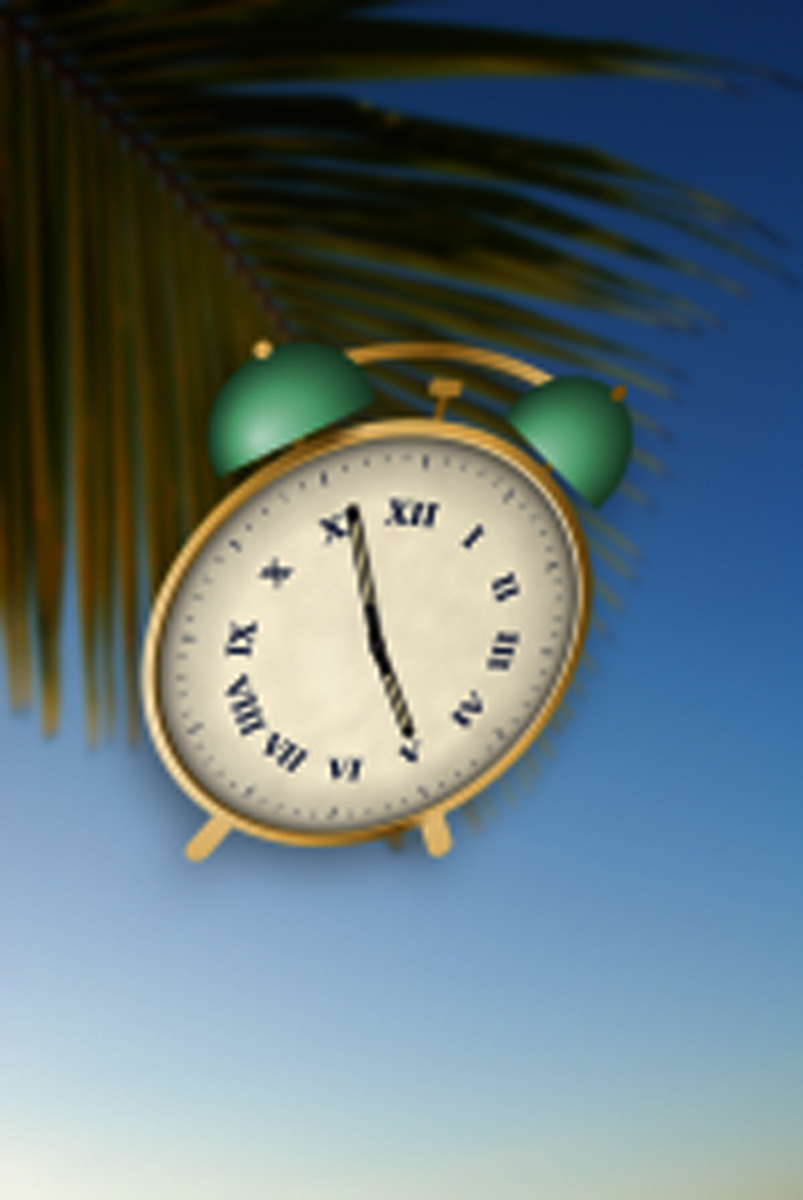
4h56
